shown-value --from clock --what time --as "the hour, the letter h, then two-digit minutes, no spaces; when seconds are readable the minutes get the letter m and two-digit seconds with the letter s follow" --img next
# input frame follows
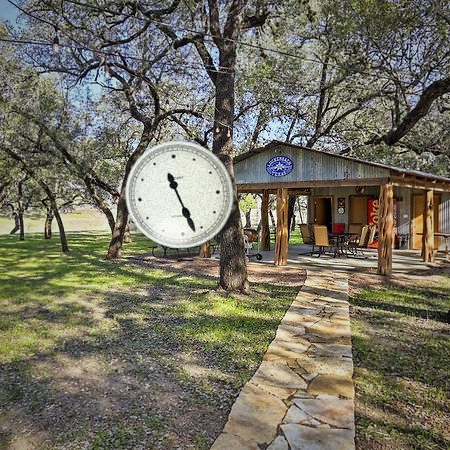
11h27
